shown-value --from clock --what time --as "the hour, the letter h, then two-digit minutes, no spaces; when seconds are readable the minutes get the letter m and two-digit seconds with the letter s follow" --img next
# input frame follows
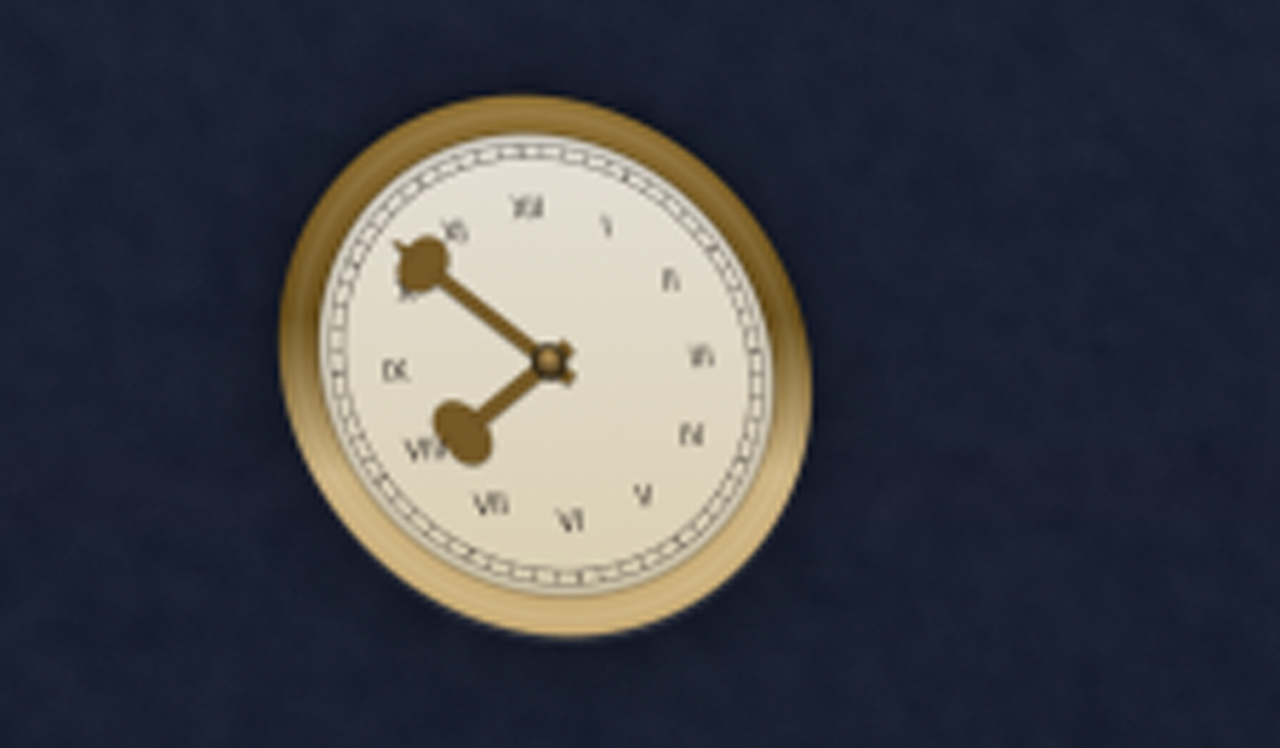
7h52
